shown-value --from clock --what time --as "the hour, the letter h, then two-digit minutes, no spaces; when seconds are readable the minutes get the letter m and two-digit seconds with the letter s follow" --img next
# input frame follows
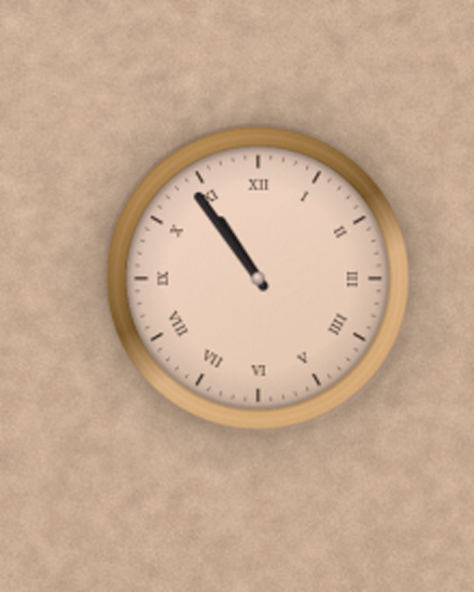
10h54
